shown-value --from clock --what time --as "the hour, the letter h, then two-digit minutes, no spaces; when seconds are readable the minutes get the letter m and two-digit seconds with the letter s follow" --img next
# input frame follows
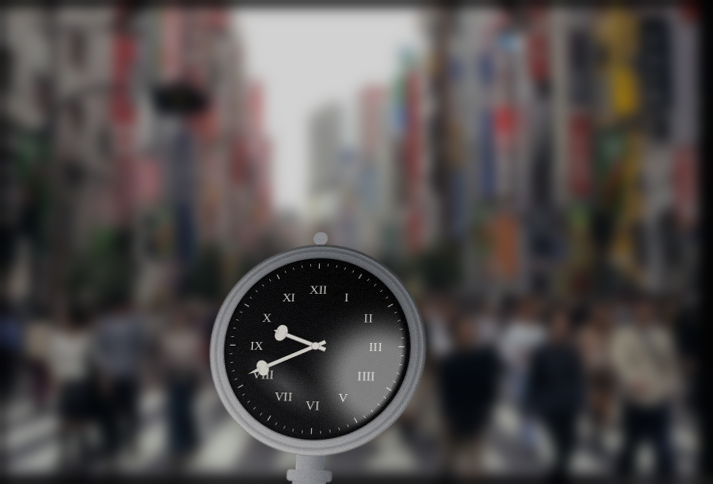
9h41
